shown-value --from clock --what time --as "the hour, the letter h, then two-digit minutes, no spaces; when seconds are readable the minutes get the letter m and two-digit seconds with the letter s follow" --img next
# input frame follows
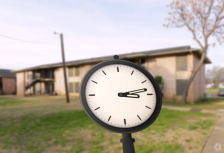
3h13
